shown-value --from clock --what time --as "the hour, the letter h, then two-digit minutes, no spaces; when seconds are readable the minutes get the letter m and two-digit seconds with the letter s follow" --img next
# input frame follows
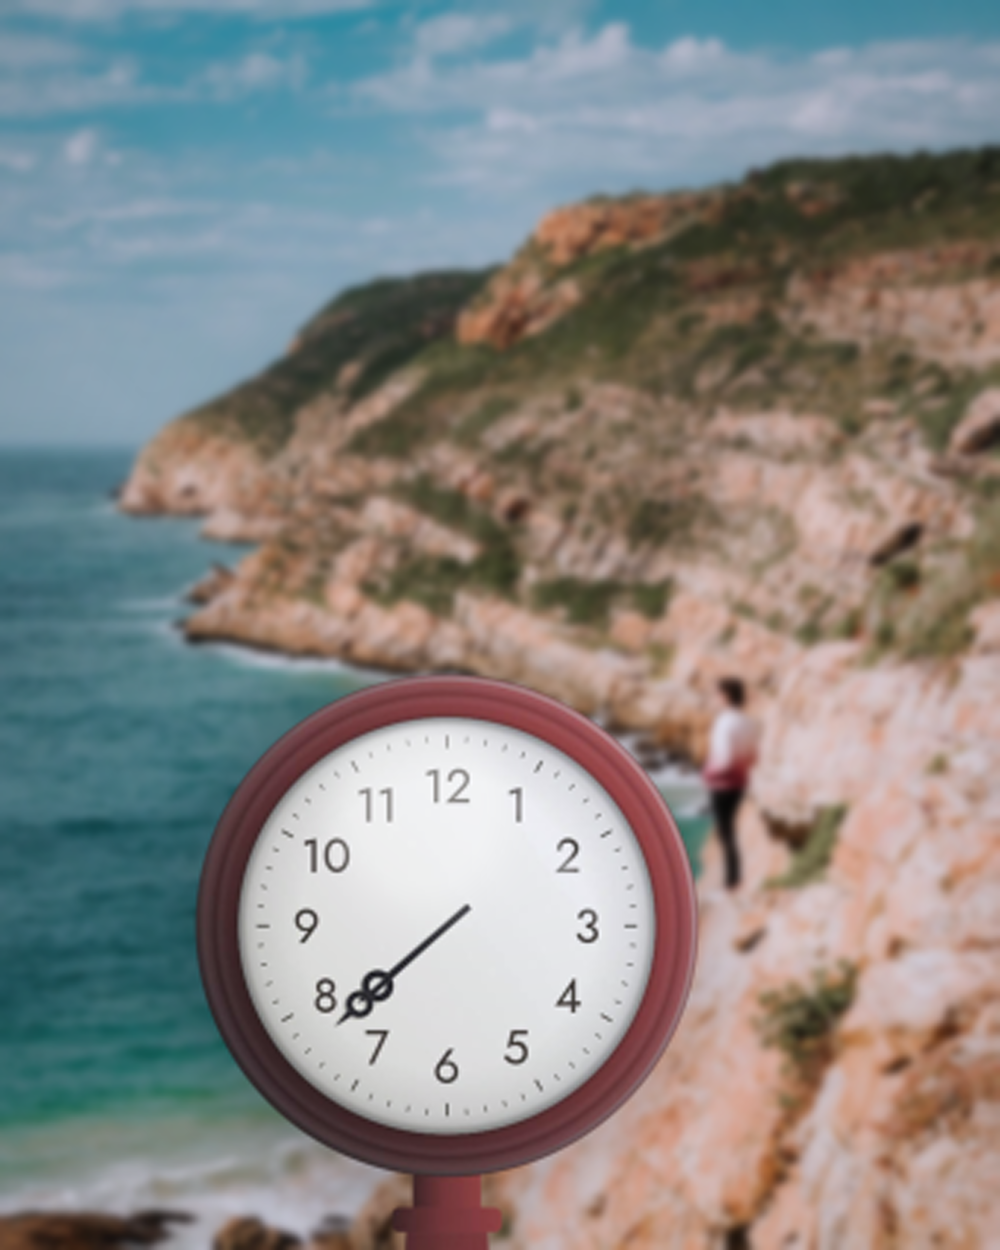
7h38
